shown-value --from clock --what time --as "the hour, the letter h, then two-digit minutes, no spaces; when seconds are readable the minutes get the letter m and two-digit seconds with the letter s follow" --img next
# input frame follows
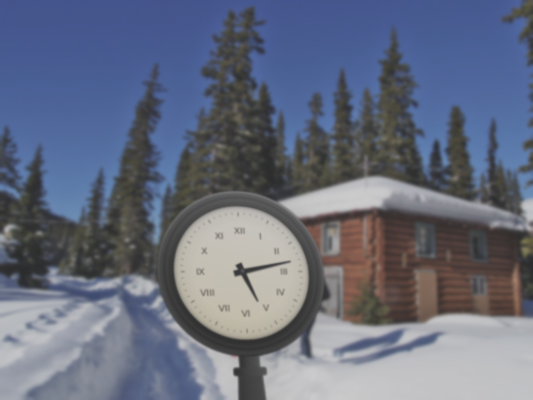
5h13
